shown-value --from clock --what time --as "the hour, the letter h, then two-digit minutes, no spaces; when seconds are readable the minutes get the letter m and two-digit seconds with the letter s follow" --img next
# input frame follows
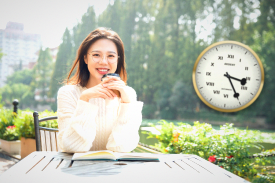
3h25
